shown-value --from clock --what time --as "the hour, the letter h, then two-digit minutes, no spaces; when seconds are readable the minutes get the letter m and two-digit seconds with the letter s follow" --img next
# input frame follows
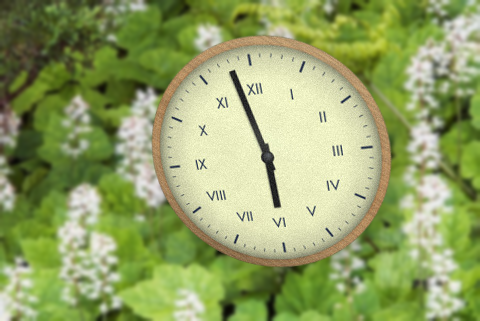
5h58
